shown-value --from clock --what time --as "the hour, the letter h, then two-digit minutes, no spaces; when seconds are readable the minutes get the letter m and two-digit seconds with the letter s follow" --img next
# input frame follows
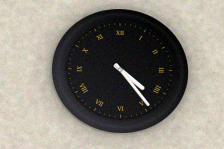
4h24
